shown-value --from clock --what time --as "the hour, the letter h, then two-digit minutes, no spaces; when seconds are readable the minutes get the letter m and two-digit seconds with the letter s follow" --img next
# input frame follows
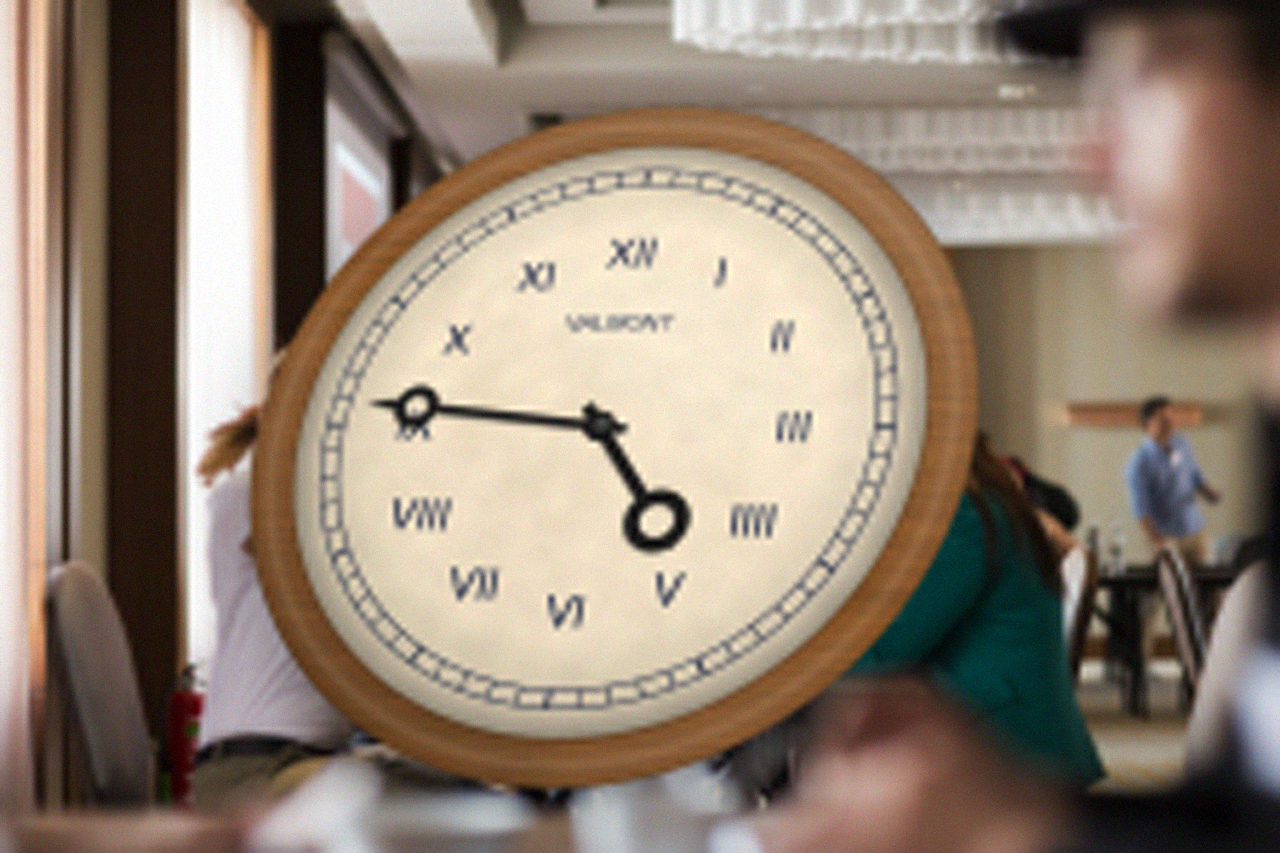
4h46
